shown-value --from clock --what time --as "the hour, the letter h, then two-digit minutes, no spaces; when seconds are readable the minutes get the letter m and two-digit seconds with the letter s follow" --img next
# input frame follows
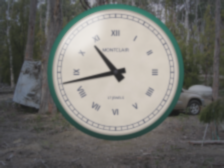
10h43
